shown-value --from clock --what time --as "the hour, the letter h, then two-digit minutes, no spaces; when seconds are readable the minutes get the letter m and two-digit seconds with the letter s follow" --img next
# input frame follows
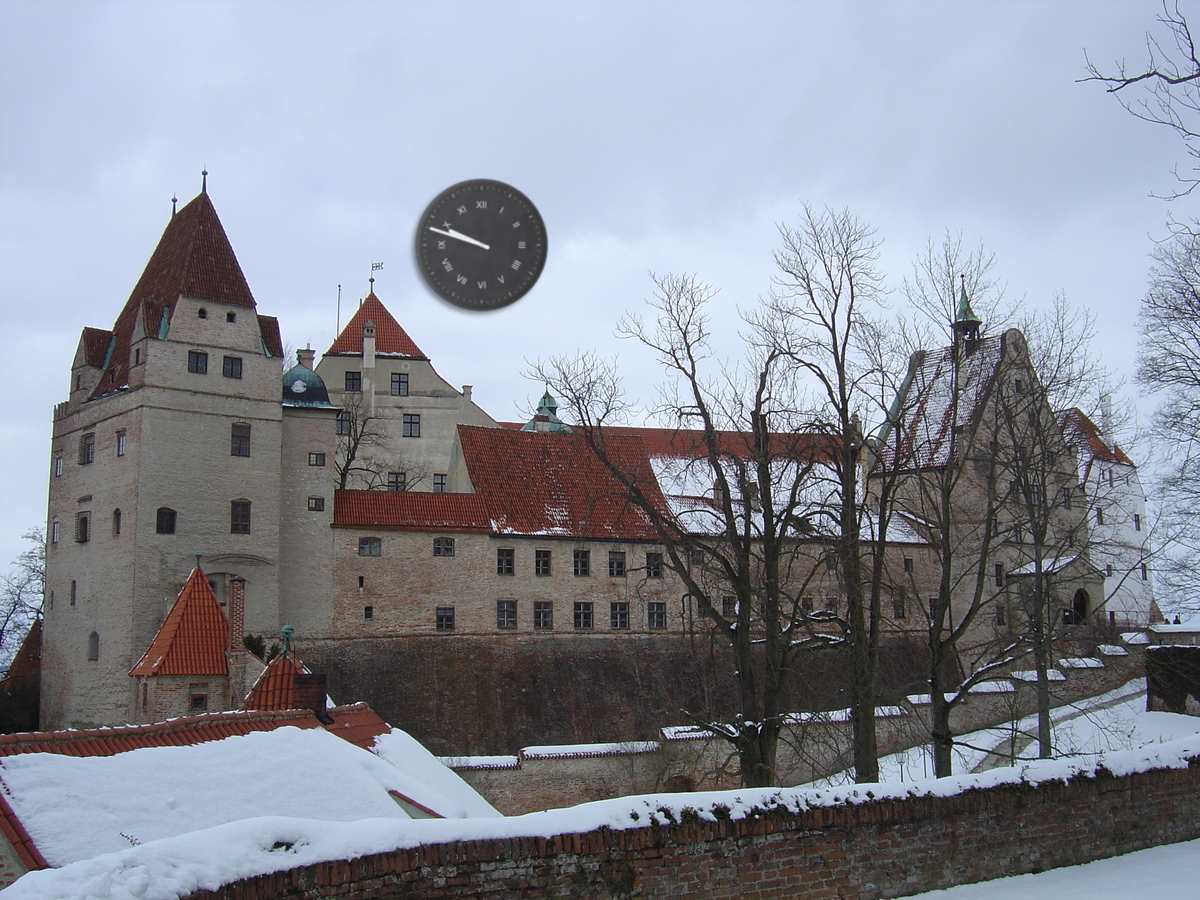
9h48
